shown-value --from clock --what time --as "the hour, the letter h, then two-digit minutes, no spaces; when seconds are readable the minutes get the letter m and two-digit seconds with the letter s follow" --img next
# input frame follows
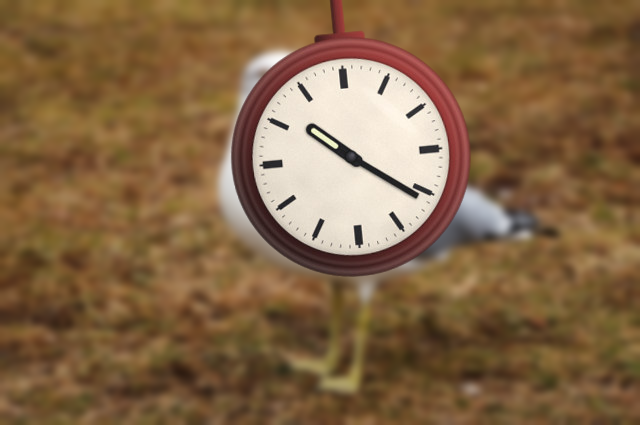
10h21
